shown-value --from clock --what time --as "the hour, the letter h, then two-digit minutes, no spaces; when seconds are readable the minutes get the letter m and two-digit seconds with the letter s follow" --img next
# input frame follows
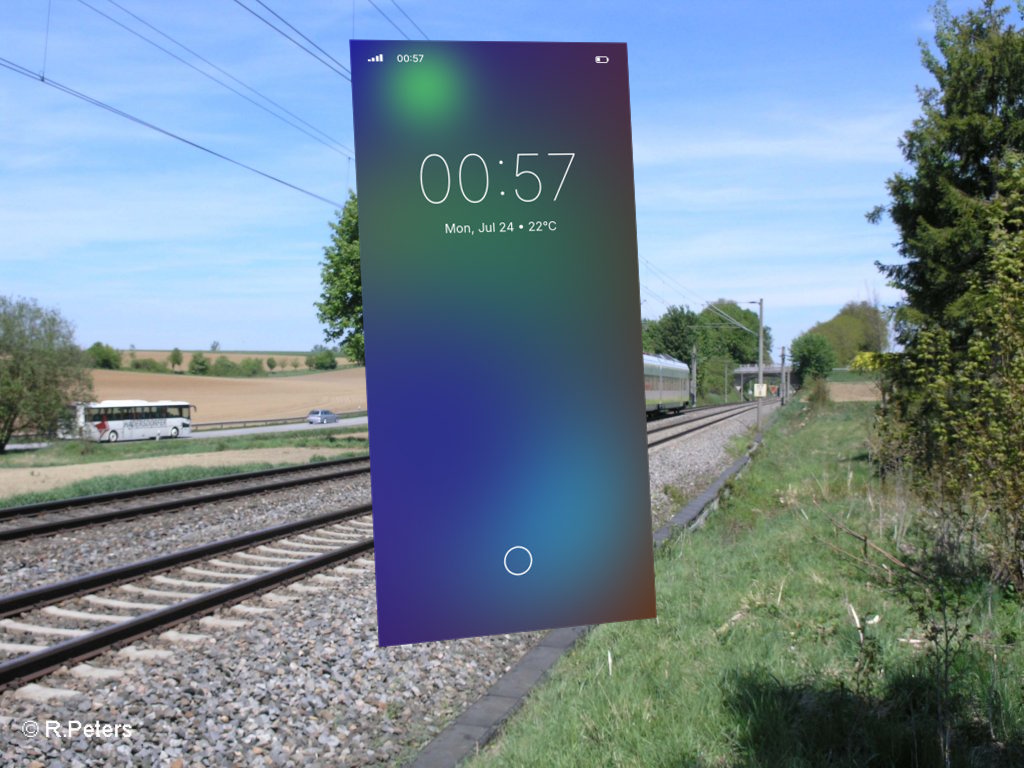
0h57
